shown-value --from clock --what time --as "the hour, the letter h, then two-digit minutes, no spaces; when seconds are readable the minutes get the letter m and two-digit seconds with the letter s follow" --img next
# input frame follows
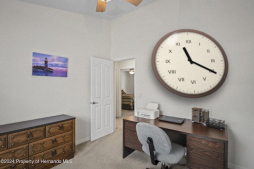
11h20
